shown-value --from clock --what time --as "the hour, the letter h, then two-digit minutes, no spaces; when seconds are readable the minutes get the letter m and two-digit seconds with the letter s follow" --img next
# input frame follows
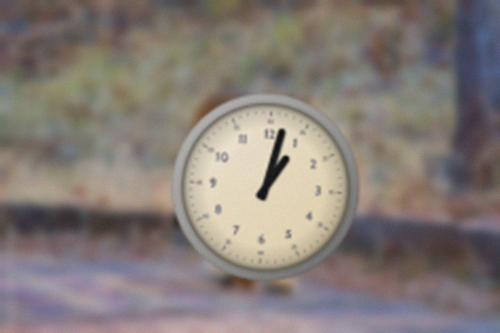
1h02
